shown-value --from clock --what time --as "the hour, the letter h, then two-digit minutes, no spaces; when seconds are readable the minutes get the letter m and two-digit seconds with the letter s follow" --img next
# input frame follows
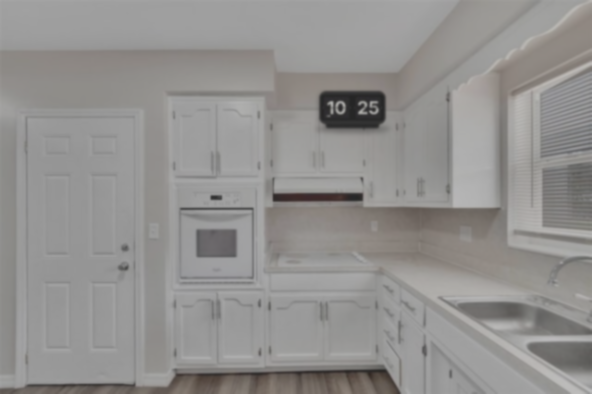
10h25
